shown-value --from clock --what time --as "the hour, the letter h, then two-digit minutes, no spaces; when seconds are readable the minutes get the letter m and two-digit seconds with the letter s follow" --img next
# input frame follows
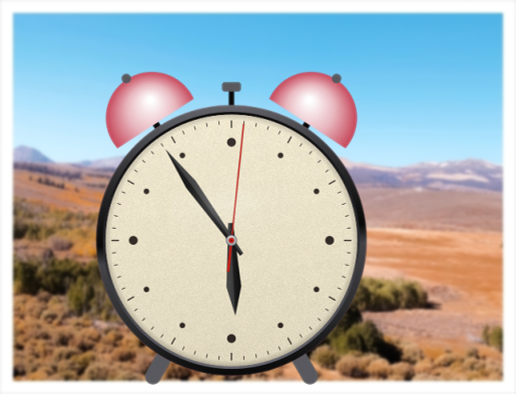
5h54m01s
